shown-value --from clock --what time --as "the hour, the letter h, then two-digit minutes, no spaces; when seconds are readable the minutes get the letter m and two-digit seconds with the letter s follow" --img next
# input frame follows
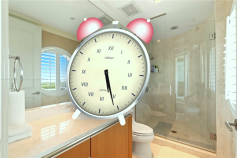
5h26
